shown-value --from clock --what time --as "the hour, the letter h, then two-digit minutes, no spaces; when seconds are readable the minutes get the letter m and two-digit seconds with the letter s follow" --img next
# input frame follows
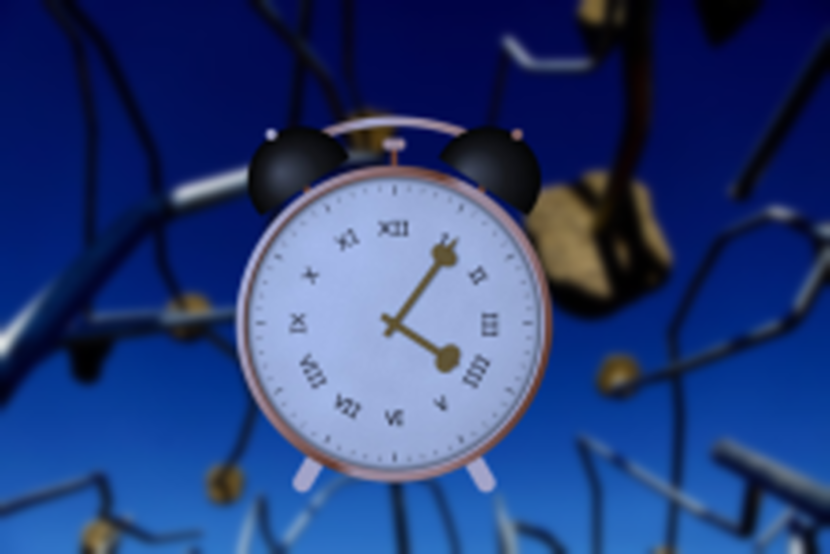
4h06
